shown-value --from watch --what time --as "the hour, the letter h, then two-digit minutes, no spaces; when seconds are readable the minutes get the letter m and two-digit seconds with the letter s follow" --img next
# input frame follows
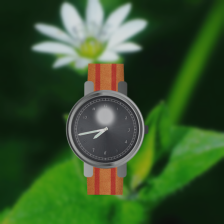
7h43
